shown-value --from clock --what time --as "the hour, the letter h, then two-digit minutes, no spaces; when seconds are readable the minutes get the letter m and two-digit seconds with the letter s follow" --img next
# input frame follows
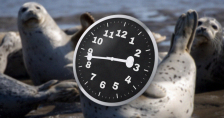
2h43
